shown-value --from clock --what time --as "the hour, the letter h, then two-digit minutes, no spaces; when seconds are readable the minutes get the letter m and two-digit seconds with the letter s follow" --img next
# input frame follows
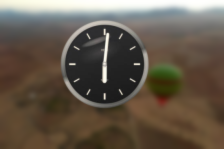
6h01
